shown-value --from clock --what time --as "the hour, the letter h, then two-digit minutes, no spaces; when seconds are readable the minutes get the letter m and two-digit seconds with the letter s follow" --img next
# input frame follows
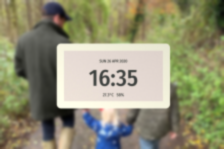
16h35
